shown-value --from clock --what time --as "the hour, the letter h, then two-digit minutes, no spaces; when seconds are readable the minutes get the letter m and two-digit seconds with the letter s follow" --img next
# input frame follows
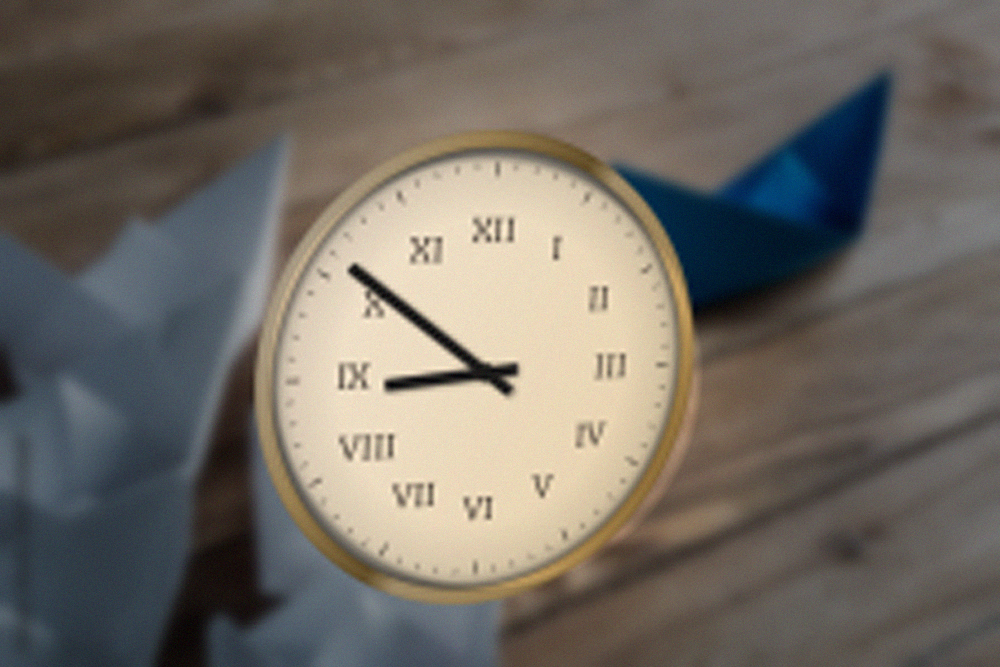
8h51
